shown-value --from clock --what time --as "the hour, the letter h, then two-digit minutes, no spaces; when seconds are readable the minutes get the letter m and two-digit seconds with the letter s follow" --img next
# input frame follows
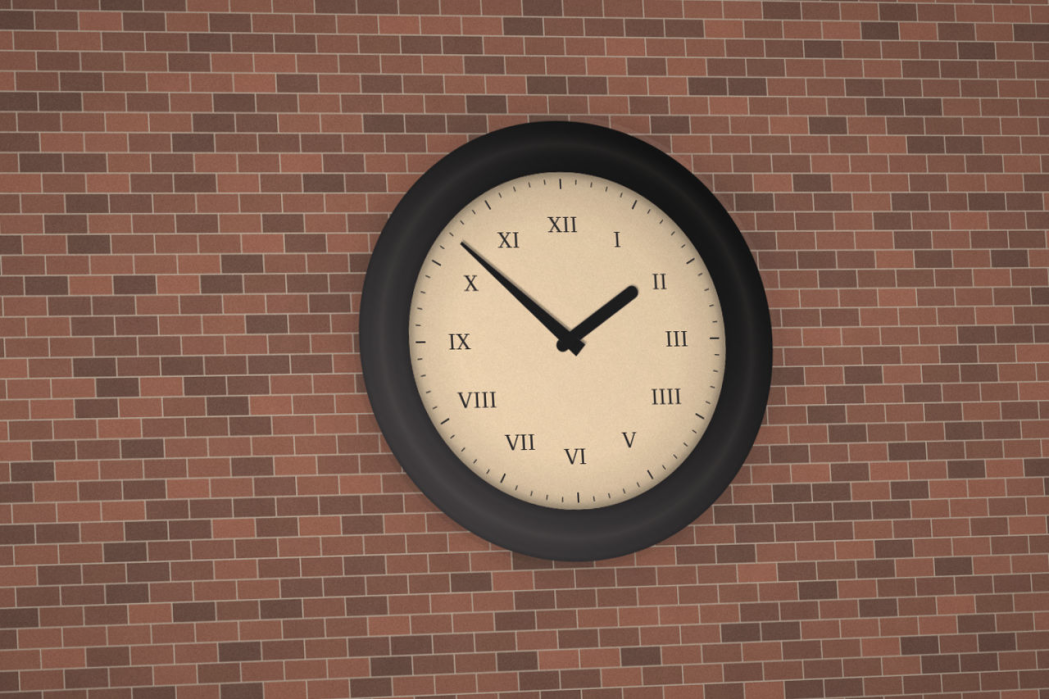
1h52
